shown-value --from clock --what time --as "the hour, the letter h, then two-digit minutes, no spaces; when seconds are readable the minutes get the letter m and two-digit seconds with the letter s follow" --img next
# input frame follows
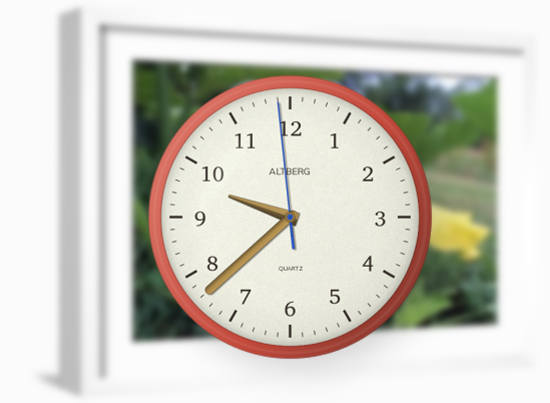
9h37m59s
